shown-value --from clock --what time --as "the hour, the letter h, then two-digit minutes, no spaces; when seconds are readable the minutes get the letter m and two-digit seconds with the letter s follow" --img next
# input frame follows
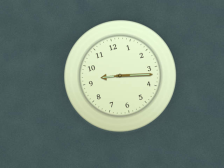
9h17
